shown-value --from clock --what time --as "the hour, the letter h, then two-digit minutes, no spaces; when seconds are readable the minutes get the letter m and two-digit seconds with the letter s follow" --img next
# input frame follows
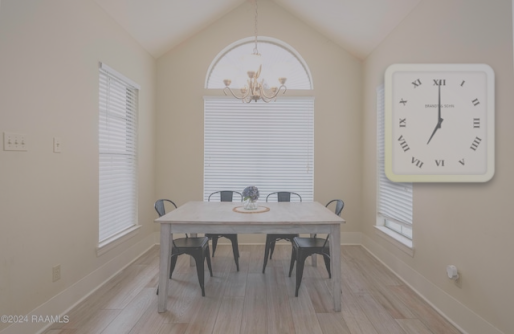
7h00
